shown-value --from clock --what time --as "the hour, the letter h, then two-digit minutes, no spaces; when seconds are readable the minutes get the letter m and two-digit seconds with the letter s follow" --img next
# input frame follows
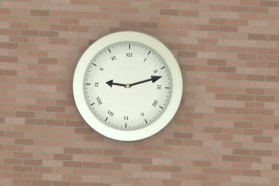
9h12
